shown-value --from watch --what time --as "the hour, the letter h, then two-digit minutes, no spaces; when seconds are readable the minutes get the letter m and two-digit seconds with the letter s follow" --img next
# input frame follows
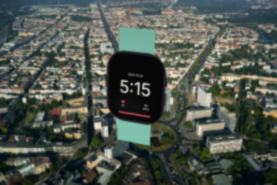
5h15
